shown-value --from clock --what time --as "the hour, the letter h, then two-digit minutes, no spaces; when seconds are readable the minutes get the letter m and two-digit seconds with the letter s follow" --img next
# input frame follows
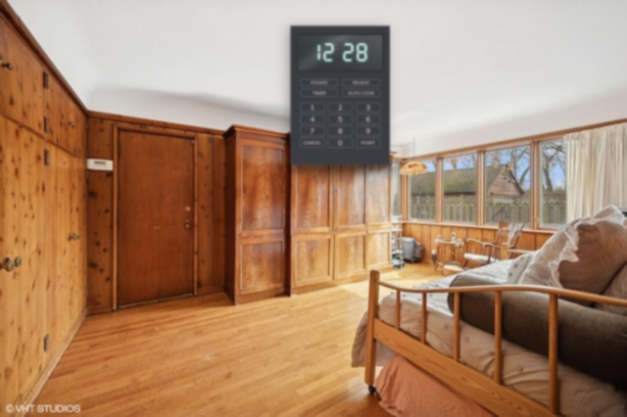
12h28
